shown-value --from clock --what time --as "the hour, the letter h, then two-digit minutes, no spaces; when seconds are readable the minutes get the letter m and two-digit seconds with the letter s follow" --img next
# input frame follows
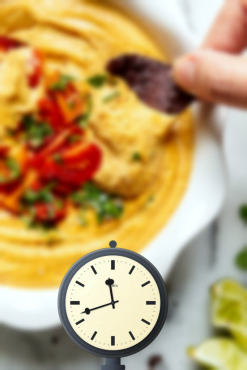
11h42
